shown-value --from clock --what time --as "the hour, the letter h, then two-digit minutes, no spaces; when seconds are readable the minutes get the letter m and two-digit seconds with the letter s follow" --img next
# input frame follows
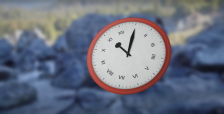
11h05
